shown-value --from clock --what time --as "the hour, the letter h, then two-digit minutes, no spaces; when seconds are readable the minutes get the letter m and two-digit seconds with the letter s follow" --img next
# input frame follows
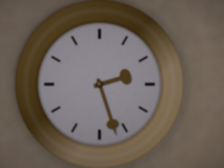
2h27
